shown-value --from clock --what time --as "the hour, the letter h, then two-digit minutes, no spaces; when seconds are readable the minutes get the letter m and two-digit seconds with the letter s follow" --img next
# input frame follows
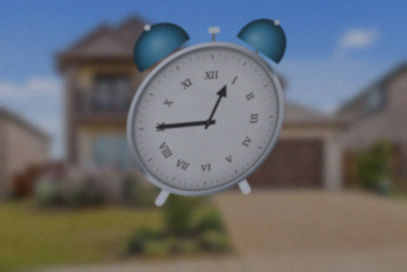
12h45
